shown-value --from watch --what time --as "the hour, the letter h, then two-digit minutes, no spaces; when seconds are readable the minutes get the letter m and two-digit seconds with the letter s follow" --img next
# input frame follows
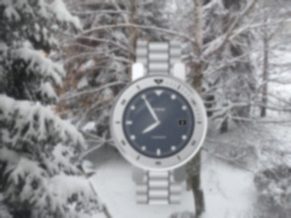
7h55
